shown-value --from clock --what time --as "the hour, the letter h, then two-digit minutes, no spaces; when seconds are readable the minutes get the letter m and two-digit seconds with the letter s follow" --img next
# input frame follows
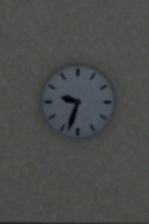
9h33
